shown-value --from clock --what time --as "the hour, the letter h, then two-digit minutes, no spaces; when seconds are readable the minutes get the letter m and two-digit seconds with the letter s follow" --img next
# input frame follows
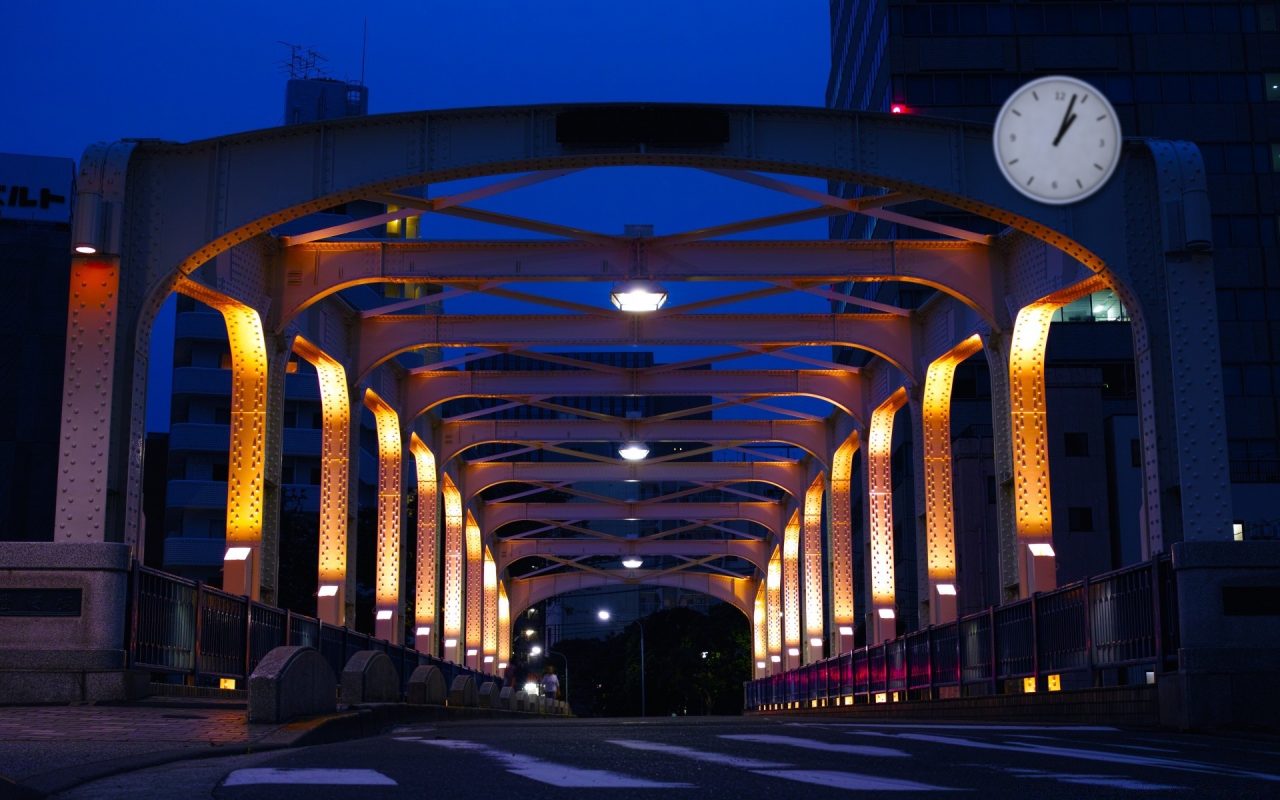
1h03
